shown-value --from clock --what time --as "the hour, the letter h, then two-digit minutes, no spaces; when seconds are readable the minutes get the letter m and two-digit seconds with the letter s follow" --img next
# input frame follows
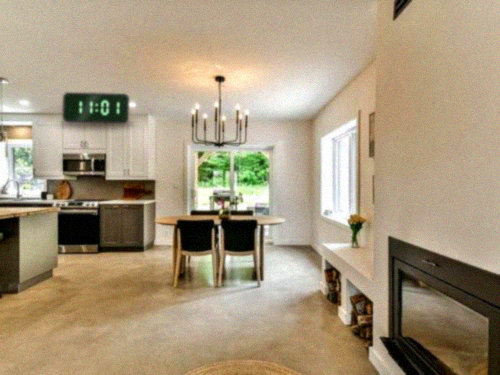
11h01
